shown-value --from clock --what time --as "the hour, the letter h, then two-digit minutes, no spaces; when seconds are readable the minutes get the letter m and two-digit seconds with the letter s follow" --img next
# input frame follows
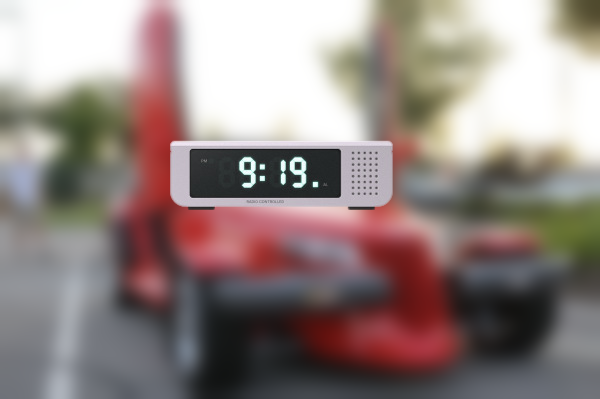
9h19
